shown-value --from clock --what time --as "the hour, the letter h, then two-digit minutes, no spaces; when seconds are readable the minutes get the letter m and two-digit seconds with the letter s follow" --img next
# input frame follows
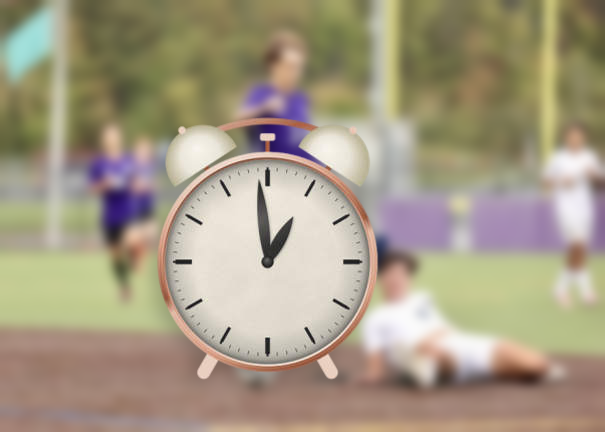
12h59
